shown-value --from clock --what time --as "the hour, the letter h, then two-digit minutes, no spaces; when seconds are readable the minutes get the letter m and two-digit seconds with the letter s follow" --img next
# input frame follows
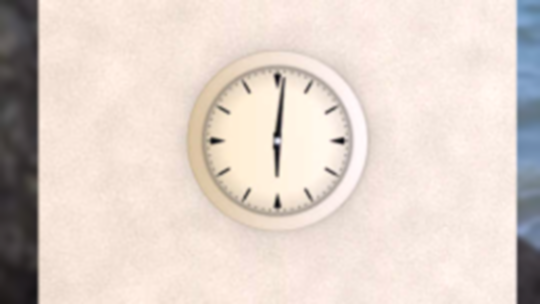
6h01
